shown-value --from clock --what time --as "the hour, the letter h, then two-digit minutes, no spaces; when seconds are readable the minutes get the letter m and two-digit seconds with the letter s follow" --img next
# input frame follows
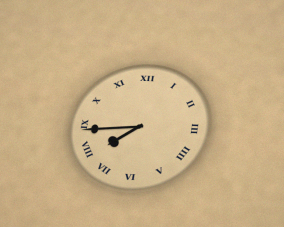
7h44
